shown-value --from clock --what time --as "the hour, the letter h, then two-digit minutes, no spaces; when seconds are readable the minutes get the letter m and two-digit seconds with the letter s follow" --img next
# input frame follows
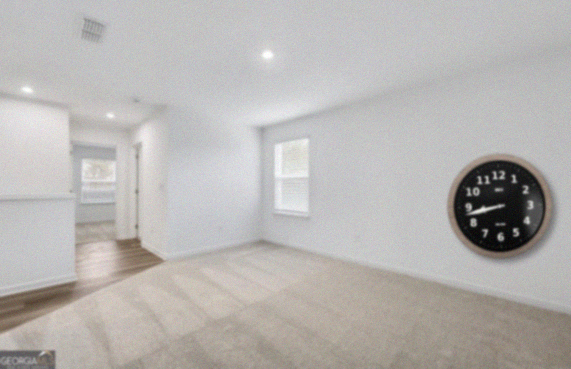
8h43
